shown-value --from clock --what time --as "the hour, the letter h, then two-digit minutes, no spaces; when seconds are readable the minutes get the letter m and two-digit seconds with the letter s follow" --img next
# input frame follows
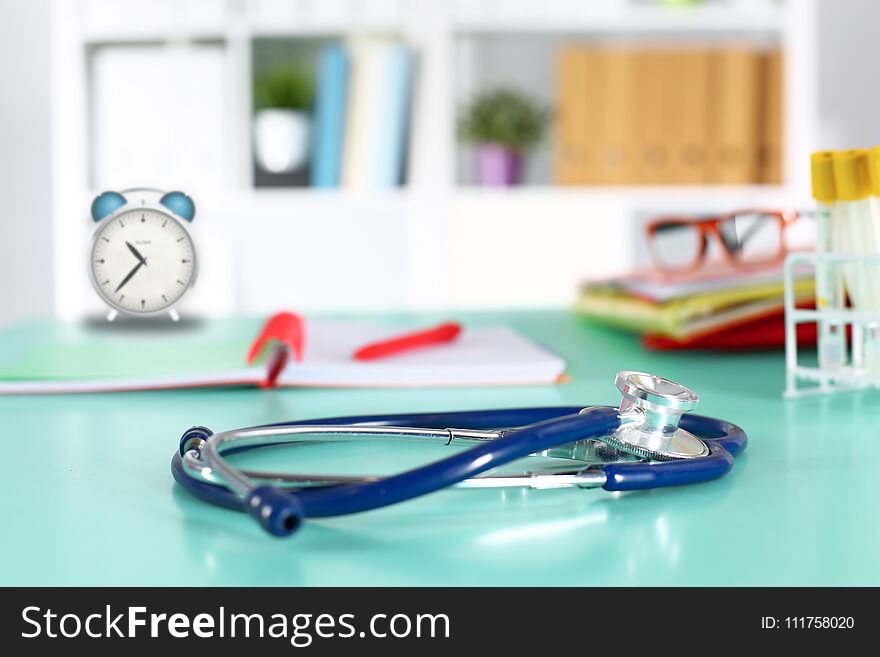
10h37
